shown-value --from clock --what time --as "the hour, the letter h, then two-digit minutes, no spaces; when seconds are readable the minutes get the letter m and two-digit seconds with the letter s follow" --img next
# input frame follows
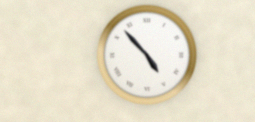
4h53
